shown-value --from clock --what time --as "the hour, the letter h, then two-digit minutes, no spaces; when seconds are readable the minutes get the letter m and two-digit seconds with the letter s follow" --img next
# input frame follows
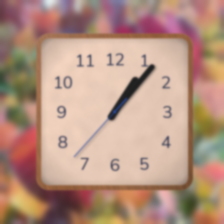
1h06m37s
